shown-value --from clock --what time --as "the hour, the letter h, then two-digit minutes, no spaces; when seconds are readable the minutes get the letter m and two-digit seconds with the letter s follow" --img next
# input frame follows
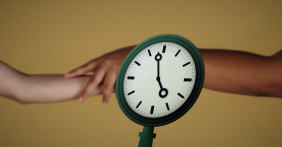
4h58
